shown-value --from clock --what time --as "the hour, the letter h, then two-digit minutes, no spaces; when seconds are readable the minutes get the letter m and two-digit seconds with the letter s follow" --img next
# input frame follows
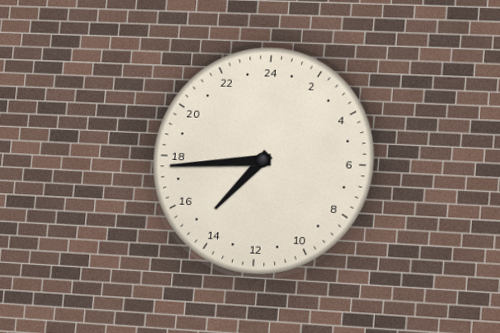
14h44
